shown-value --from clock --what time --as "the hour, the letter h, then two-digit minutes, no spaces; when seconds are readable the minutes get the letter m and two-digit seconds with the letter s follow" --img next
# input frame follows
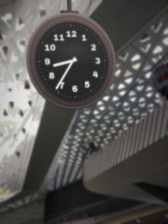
8h36
